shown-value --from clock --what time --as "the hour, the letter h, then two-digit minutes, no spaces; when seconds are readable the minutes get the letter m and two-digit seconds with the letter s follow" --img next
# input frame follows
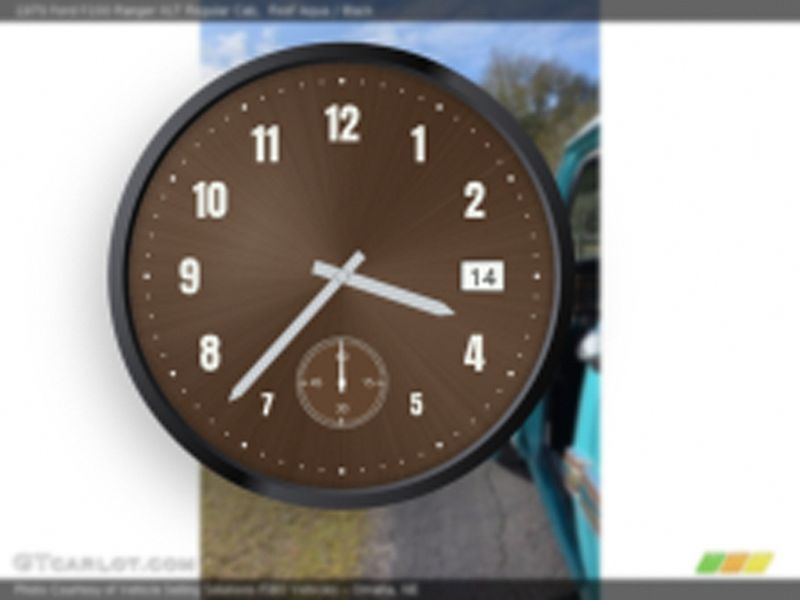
3h37
